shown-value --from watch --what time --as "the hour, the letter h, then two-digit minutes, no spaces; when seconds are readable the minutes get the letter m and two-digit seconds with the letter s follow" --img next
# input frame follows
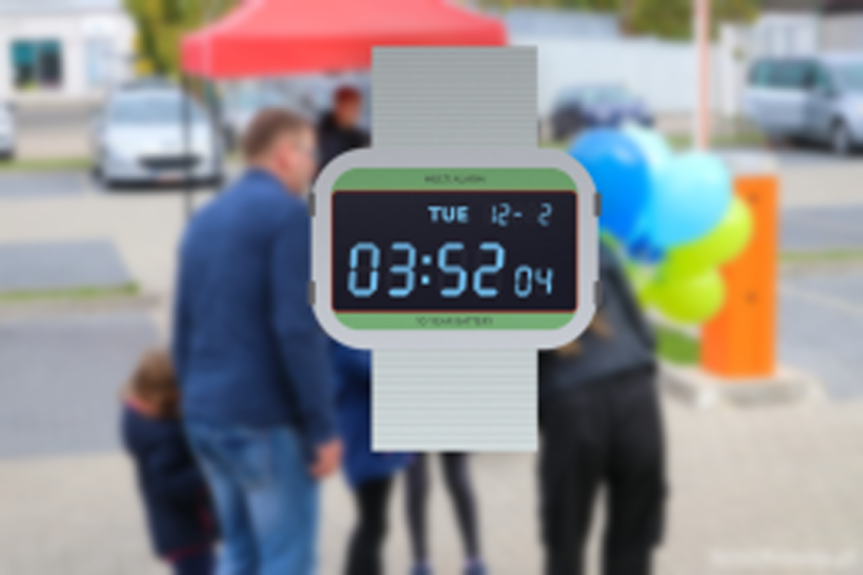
3h52m04s
